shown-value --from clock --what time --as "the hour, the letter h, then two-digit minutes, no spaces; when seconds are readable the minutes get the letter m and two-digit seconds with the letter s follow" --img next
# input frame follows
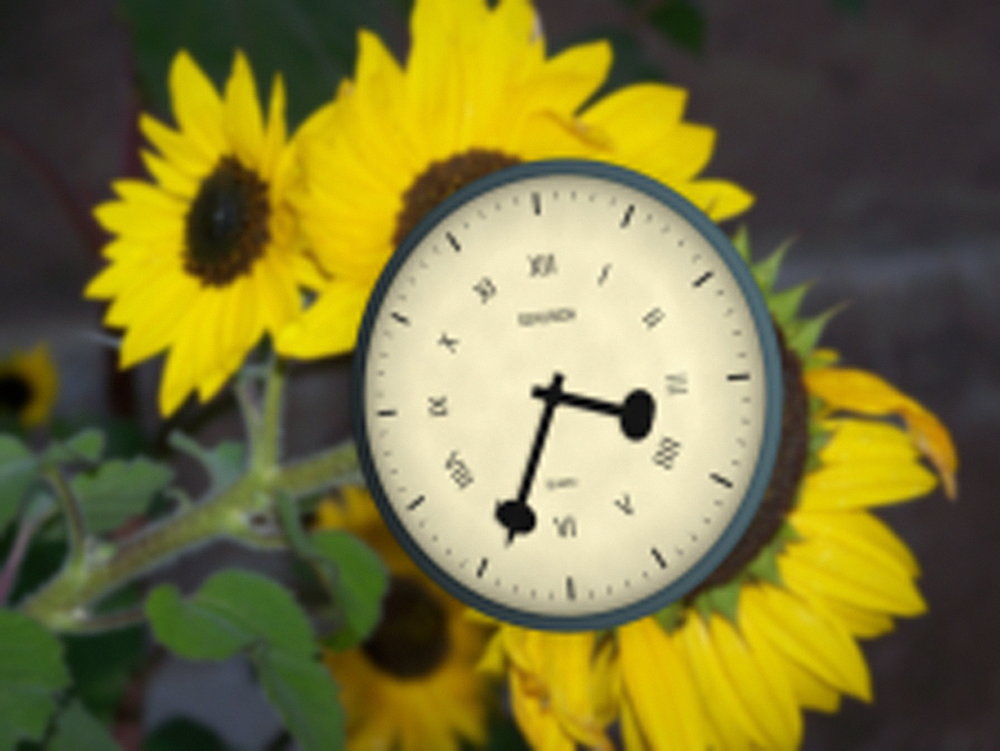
3h34
